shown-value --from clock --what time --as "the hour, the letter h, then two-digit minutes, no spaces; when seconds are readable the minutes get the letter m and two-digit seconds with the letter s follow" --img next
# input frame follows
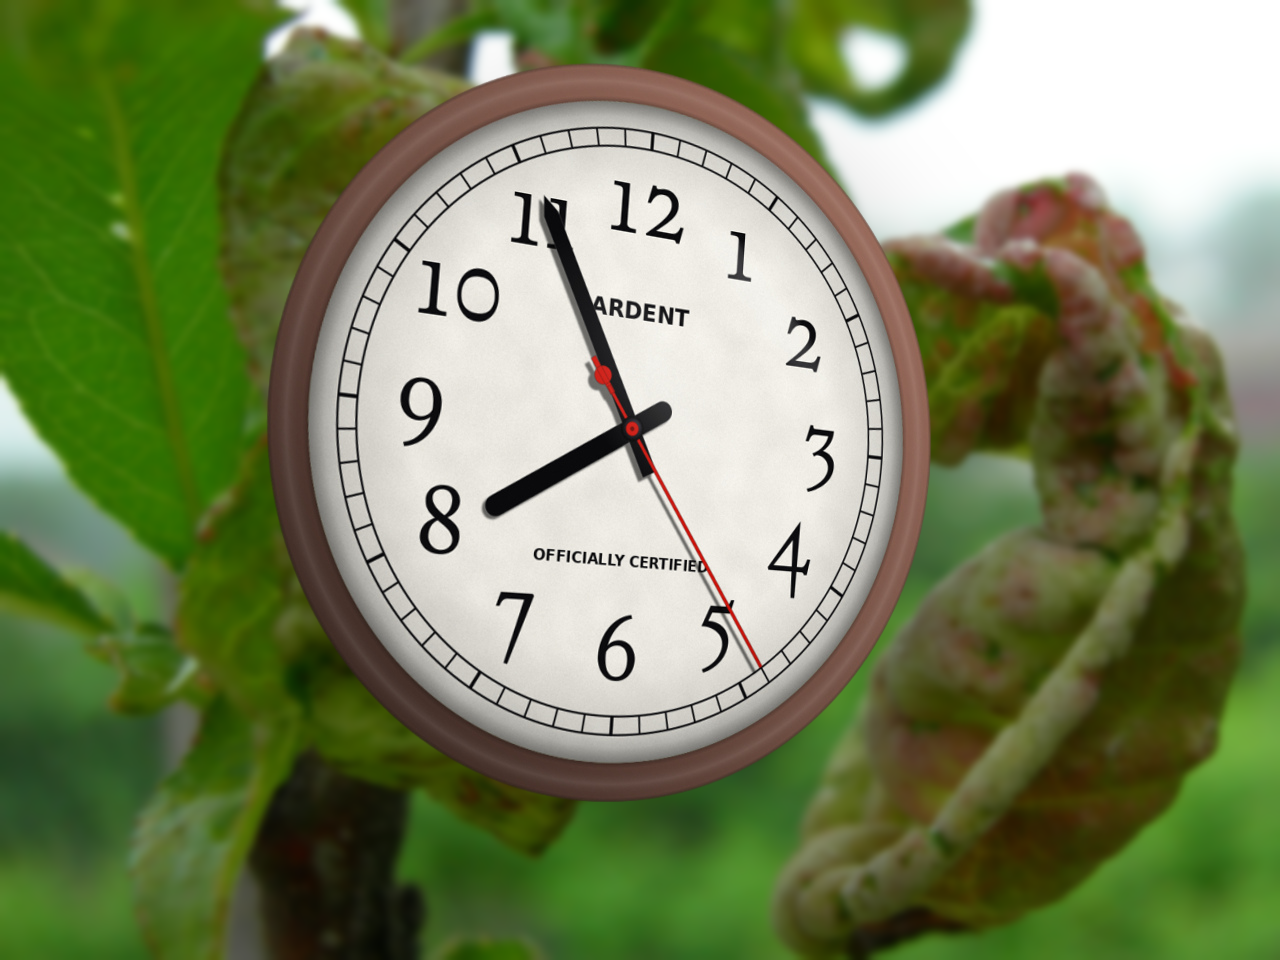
7h55m24s
